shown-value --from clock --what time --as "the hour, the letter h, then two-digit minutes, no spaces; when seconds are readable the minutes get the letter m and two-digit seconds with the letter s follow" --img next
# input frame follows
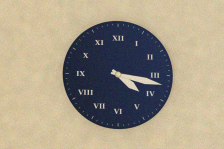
4h17
